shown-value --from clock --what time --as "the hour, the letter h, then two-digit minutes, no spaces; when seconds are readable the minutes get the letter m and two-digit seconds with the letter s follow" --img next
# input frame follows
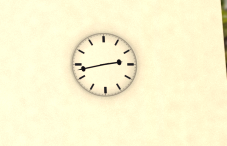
2h43
